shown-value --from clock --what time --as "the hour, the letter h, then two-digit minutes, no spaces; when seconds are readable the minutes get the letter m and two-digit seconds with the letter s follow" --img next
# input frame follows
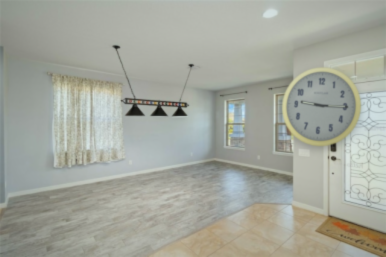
9h15
